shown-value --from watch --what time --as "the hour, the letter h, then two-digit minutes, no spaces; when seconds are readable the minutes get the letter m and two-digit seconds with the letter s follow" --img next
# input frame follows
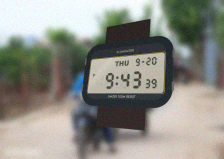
9h43m39s
